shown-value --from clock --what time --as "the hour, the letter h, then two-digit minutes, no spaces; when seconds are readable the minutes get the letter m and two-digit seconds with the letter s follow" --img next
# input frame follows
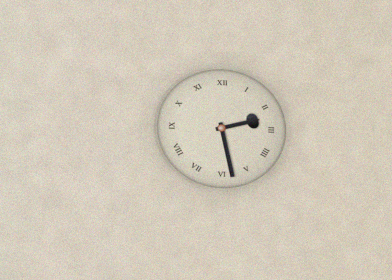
2h28
